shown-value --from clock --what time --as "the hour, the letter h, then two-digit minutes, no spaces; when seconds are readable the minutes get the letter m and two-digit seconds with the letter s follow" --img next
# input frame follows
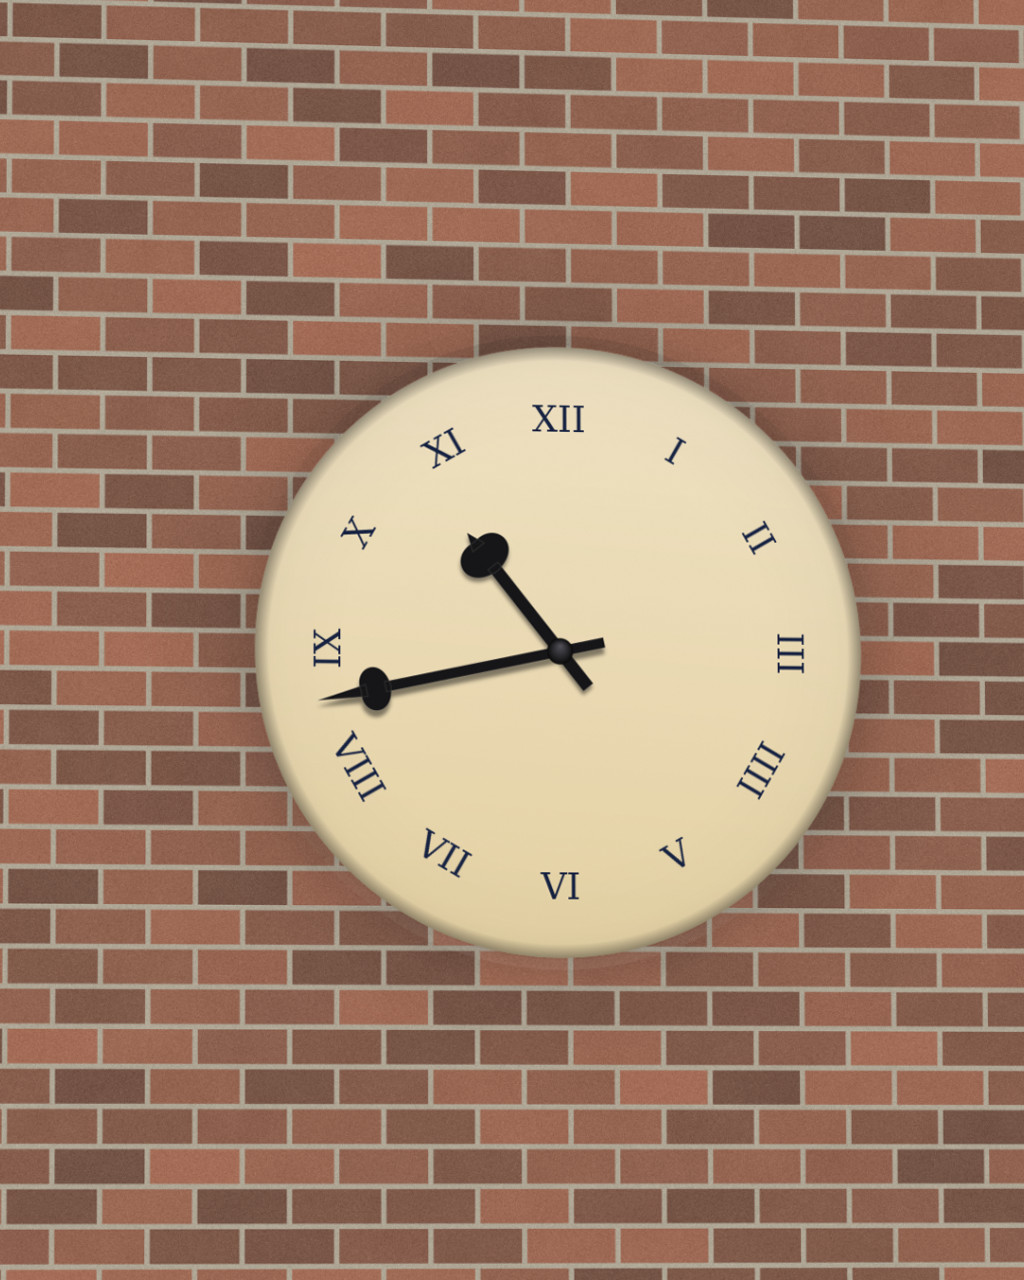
10h43
